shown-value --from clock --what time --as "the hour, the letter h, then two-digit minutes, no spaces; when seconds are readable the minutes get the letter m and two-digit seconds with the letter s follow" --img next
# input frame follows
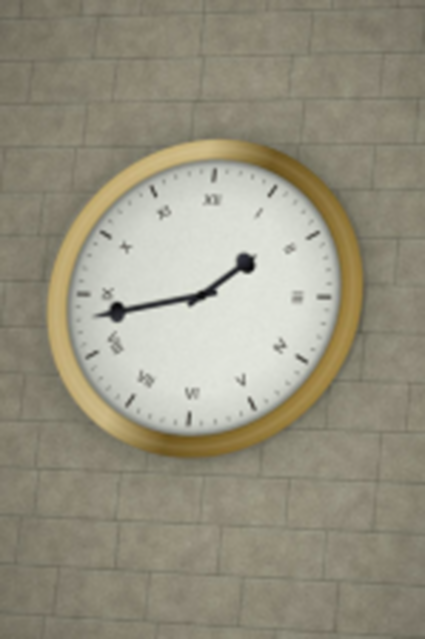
1h43
